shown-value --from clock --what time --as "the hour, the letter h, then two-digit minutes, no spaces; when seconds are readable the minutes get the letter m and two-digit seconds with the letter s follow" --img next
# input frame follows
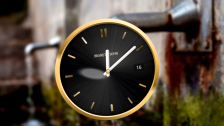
12h09
